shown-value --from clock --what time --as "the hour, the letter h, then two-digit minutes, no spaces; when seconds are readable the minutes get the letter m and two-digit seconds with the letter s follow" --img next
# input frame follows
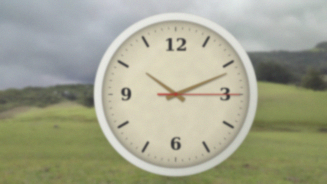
10h11m15s
